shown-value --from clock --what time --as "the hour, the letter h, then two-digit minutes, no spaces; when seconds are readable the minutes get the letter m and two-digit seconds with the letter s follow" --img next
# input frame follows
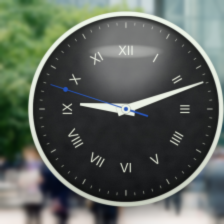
9h11m48s
